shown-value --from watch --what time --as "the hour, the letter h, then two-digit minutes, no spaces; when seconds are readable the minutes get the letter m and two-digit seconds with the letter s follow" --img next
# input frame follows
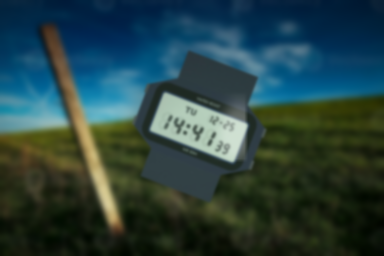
14h41
